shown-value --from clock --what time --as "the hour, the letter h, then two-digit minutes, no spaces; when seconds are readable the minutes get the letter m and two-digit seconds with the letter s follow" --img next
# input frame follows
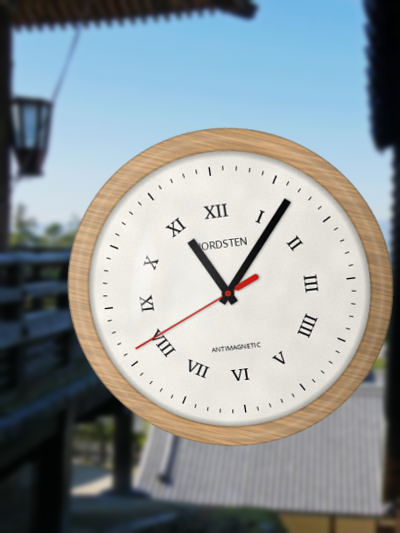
11h06m41s
